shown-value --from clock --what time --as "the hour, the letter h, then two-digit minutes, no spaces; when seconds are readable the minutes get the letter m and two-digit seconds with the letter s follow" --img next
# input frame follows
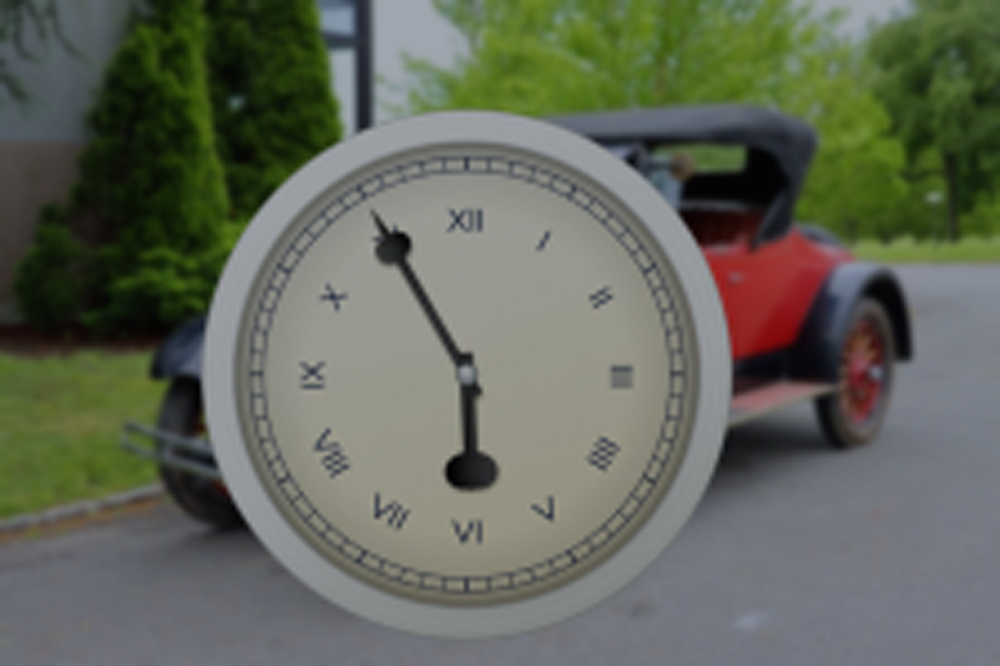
5h55
